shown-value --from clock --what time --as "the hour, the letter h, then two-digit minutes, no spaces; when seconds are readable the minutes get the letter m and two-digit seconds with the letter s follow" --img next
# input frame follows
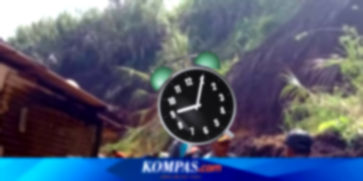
9h05
